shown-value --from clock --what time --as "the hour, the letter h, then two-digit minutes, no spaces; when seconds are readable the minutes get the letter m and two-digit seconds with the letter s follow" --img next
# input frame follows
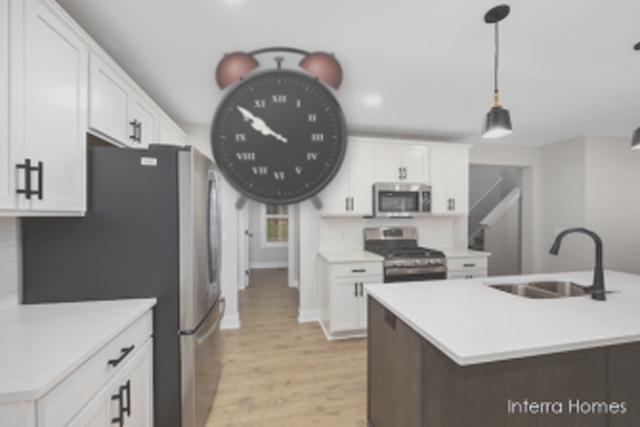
9h51
